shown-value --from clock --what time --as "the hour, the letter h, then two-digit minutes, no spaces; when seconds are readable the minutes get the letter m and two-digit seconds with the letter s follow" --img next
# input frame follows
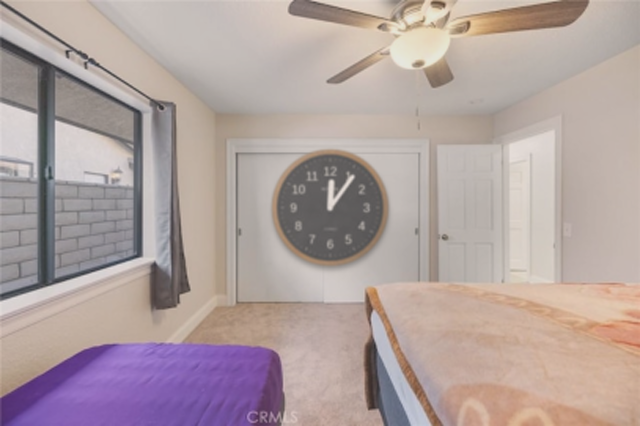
12h06
